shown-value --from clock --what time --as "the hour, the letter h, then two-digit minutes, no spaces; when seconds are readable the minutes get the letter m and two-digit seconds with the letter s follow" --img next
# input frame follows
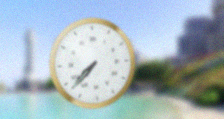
7h38
